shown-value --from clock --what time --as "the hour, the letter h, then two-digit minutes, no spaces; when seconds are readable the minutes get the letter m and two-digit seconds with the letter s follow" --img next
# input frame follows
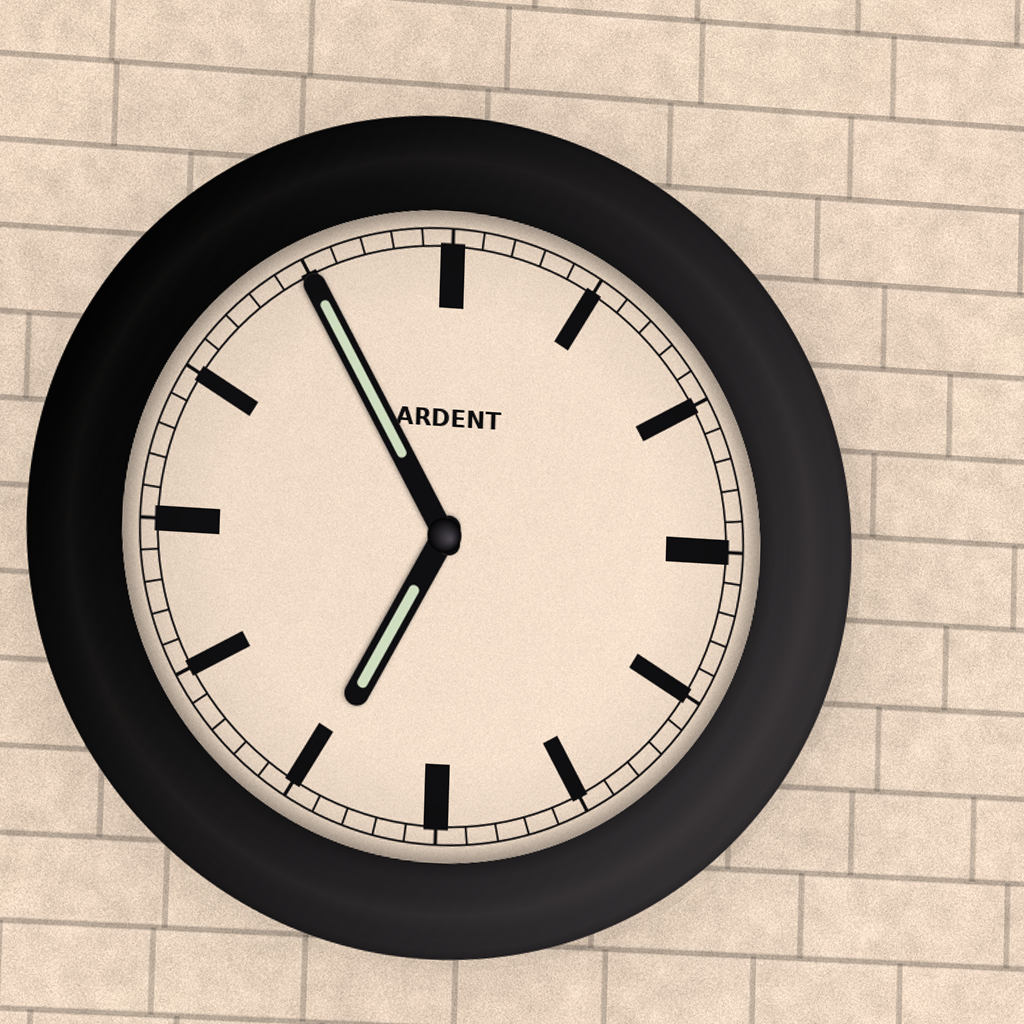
6h55
